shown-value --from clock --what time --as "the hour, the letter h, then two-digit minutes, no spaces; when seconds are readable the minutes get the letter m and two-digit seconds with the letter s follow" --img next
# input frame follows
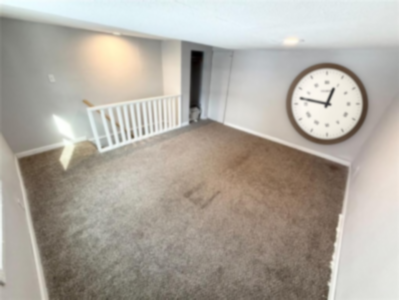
12h47
